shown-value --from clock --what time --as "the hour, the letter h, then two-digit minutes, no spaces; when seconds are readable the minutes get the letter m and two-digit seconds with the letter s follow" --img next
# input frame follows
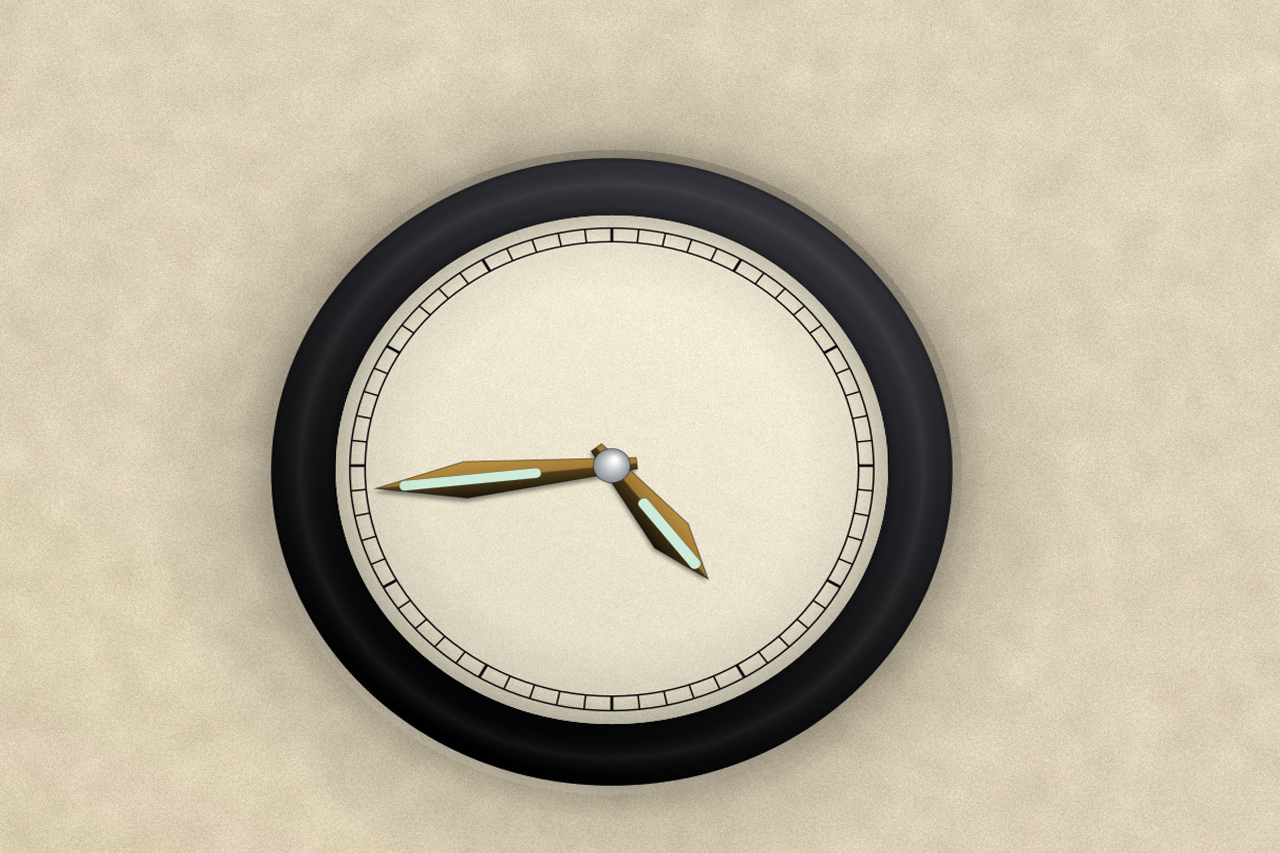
4h44
